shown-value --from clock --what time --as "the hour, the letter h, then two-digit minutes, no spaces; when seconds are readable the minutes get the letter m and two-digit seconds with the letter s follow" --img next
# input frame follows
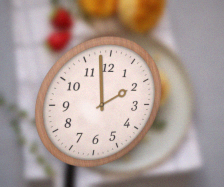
1h58
